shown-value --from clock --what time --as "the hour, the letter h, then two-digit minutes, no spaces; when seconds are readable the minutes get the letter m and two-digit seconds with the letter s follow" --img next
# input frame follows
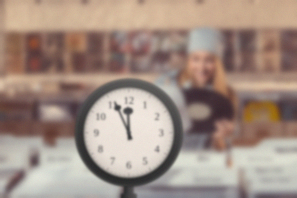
11h56
